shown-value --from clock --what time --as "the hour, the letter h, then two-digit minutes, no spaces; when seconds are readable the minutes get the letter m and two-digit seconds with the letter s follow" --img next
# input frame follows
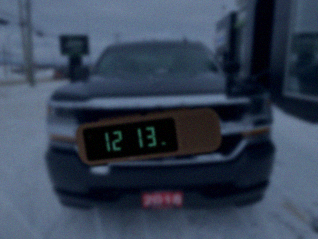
12h13
